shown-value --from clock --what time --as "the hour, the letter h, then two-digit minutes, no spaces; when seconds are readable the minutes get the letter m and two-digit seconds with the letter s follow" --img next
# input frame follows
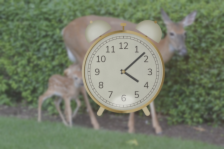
4h08
